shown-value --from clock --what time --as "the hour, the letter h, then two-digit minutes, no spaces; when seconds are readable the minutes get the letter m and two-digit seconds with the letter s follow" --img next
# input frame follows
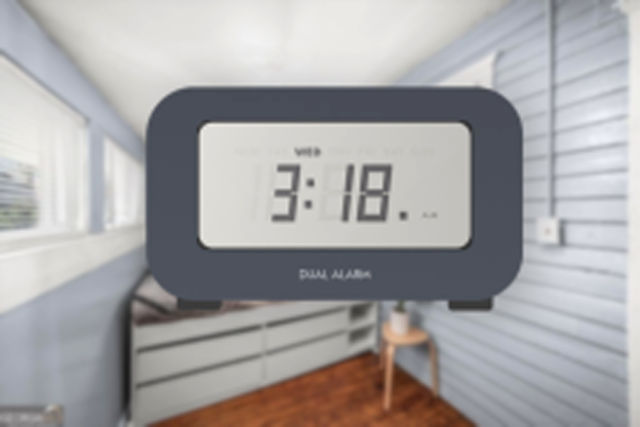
3h18
